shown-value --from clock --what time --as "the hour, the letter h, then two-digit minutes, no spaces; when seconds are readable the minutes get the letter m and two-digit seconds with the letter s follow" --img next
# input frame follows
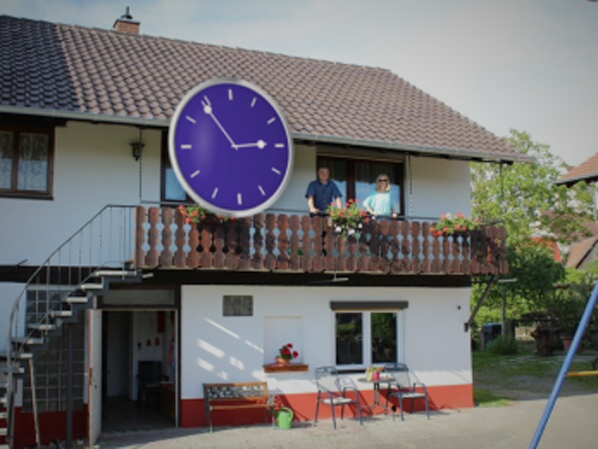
2h54
